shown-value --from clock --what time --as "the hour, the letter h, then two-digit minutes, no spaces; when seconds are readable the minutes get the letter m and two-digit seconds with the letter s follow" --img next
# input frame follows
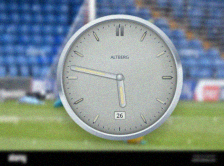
5h47
